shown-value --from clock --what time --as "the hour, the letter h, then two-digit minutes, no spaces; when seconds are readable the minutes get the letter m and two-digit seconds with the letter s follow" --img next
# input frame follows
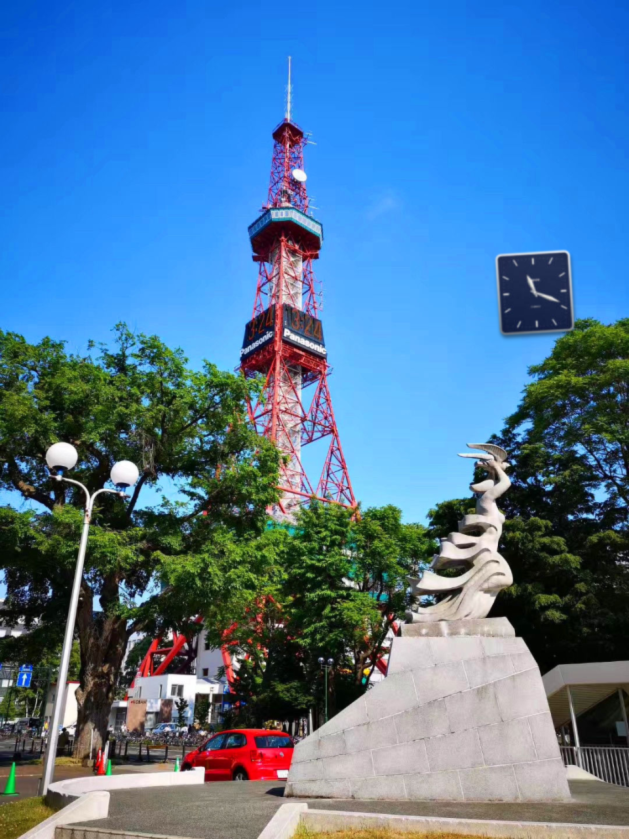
11h19
